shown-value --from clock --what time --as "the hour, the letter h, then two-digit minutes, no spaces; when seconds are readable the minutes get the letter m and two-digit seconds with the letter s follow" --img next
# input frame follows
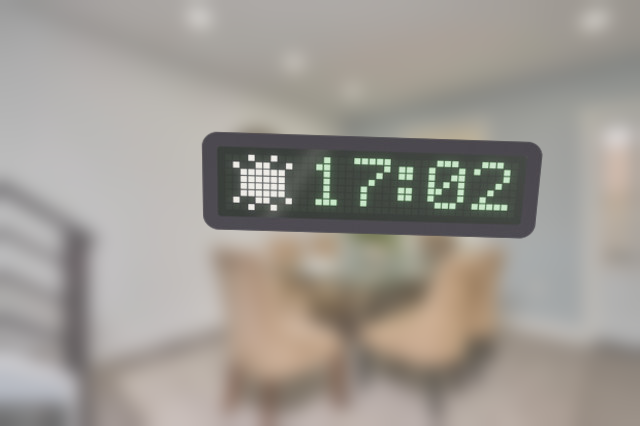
17h02
